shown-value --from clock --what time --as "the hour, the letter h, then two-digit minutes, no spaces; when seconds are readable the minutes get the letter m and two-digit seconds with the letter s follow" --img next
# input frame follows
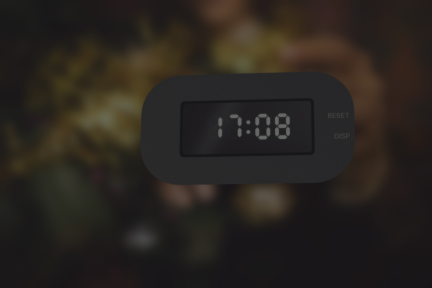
17h08
